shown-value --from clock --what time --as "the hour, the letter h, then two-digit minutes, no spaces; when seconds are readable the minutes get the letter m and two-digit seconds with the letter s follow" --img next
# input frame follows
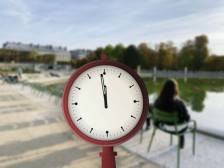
11h59
